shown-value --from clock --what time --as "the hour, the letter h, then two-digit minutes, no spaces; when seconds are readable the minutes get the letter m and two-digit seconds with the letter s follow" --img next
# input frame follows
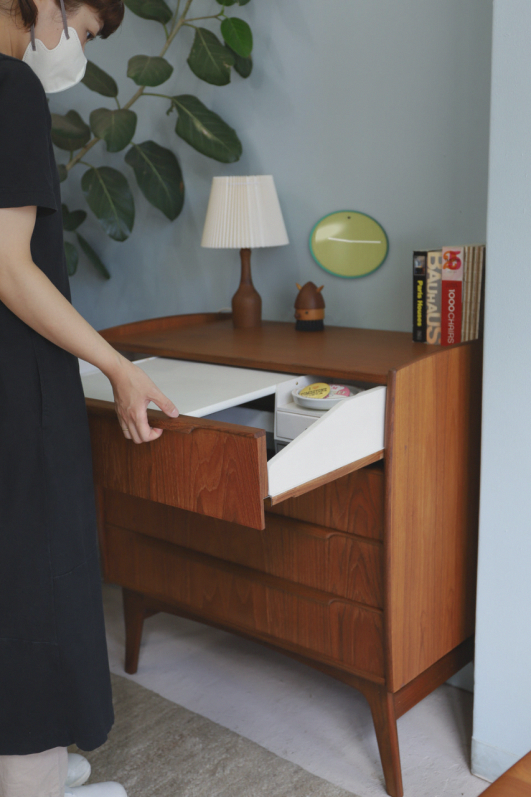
9h15
